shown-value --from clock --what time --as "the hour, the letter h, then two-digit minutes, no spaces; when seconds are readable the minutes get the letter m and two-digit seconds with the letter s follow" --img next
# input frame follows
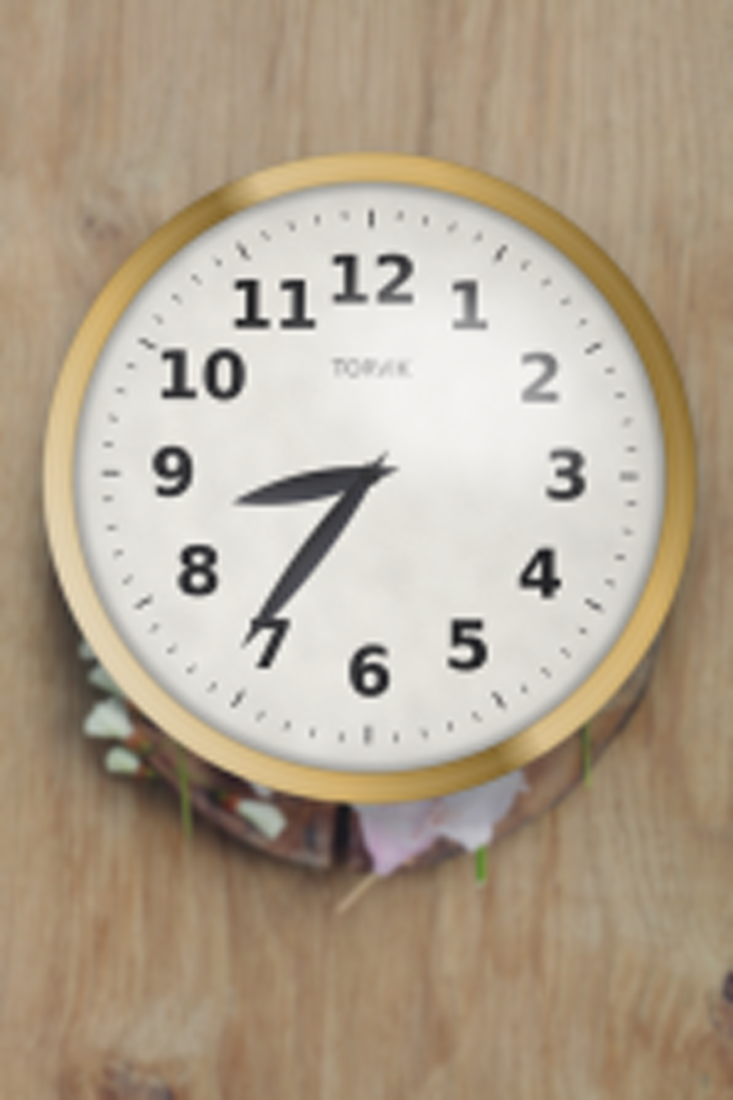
8h36
